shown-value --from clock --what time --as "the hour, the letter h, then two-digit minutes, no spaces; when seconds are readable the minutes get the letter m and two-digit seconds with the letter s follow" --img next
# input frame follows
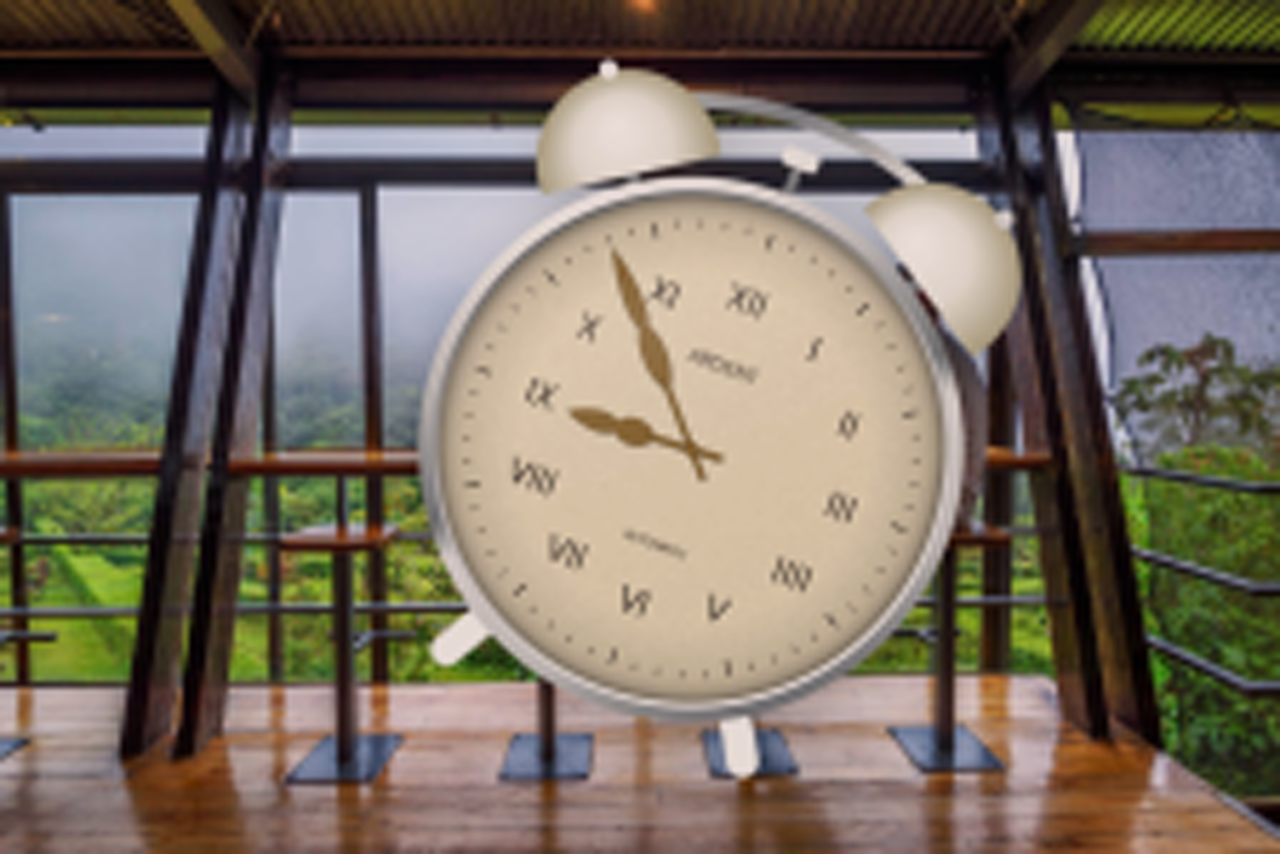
8h53
